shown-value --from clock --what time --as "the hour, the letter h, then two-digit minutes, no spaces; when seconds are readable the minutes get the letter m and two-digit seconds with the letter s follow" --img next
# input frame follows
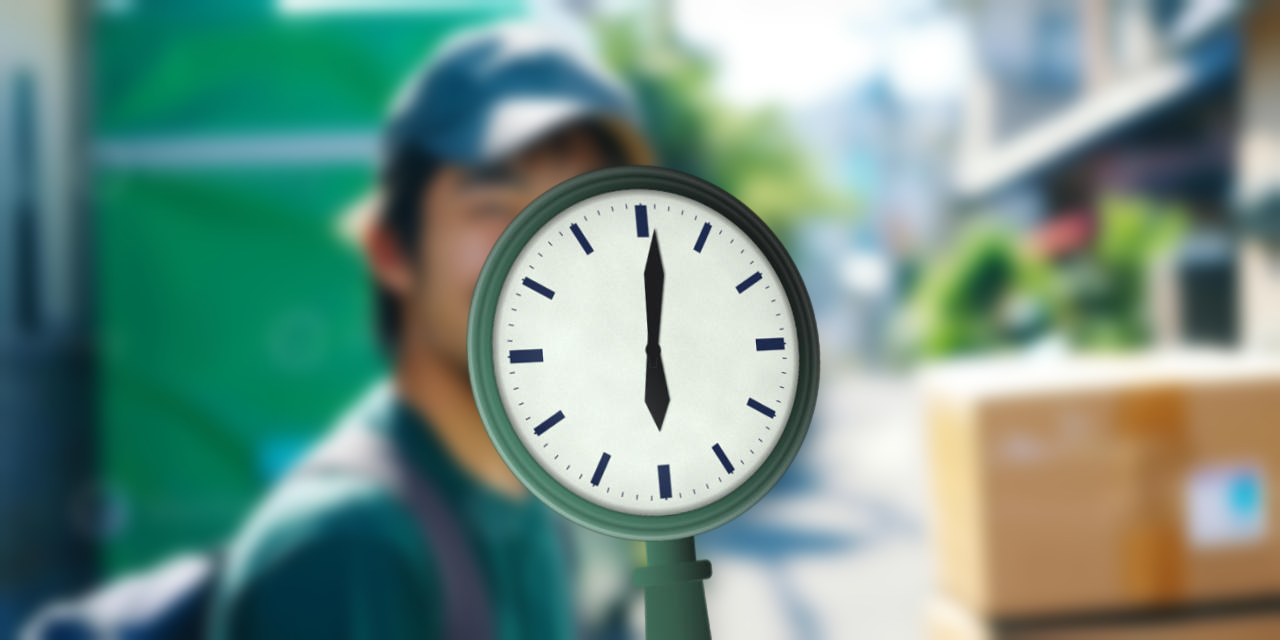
6h01
